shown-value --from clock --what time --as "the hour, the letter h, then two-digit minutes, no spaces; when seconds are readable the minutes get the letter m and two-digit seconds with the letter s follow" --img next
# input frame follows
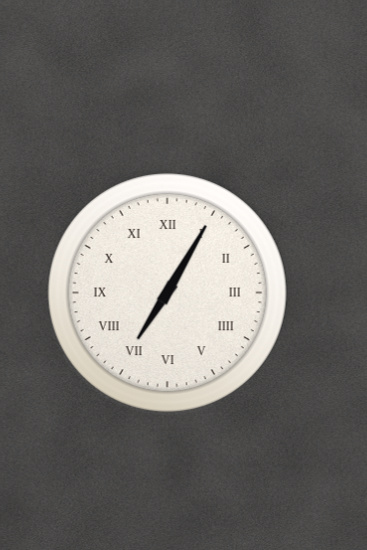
7h05
